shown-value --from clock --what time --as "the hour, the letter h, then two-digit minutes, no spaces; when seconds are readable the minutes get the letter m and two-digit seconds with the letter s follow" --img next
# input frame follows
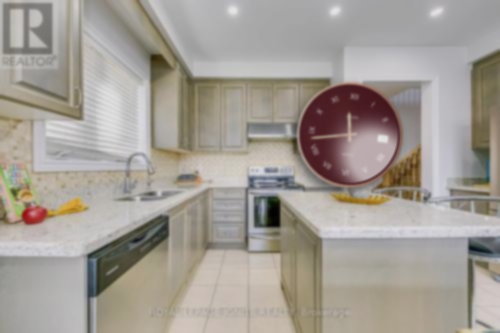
11h43
